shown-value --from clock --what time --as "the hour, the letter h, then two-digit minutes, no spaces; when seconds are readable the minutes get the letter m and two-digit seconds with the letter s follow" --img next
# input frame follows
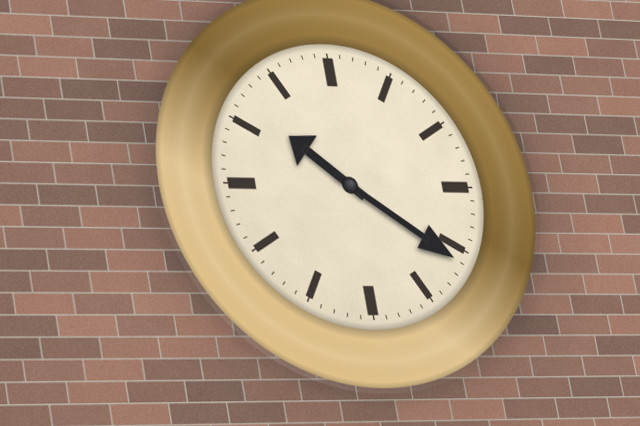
10h21
